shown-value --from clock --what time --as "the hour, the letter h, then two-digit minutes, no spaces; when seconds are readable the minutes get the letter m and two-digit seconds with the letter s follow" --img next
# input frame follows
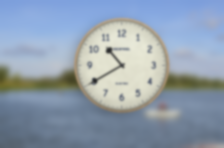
10h40
